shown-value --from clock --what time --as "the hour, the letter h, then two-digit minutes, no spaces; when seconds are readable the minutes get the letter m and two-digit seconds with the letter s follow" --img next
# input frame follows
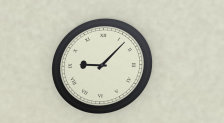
9h07
